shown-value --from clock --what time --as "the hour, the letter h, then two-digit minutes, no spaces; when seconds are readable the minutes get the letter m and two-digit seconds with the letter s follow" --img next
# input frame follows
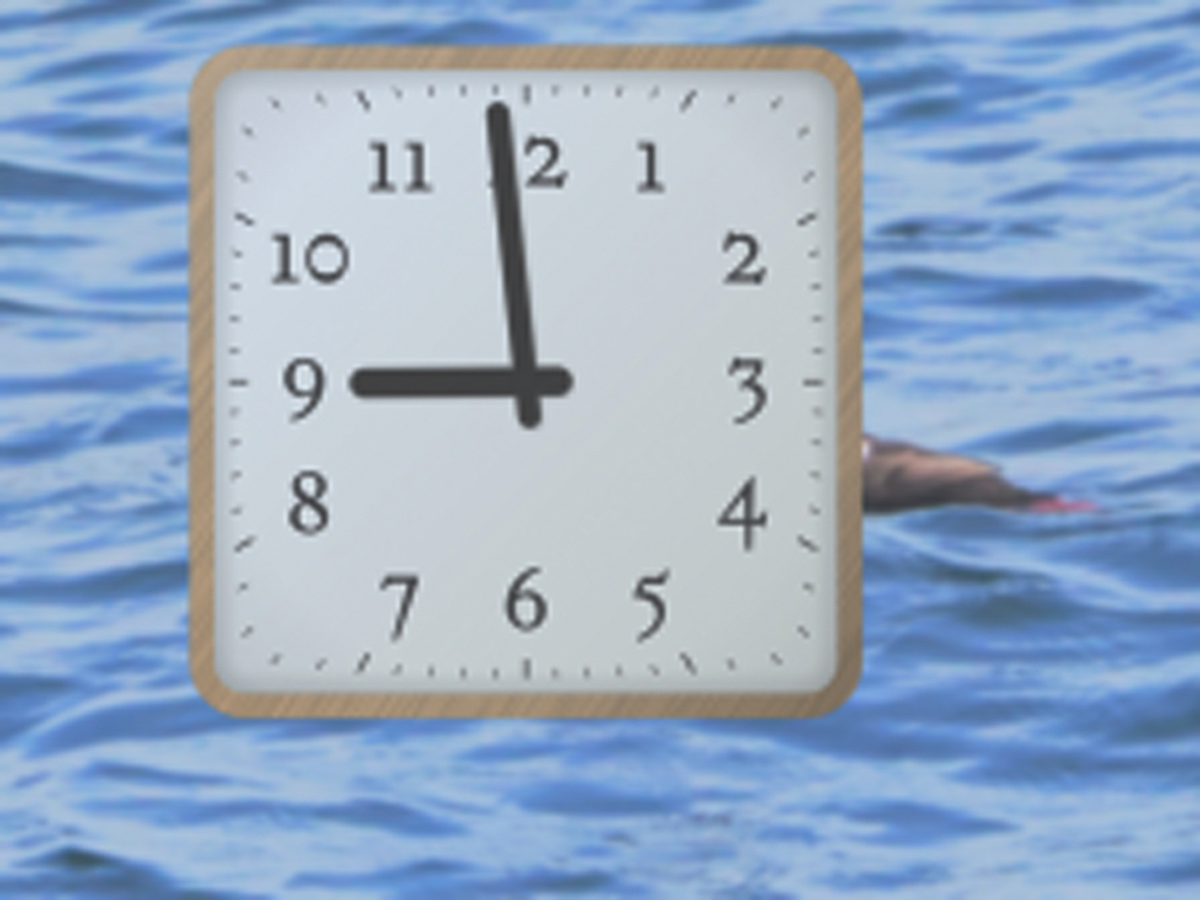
8h59
